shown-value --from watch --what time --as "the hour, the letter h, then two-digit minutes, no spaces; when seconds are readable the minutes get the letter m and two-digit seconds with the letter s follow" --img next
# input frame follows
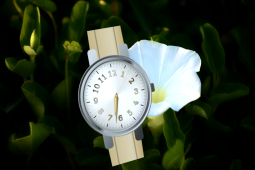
6h32
